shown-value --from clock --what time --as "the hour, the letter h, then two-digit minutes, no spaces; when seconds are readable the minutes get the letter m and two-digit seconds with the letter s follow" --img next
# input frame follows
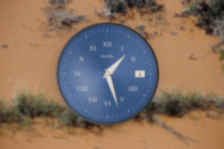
1h27
